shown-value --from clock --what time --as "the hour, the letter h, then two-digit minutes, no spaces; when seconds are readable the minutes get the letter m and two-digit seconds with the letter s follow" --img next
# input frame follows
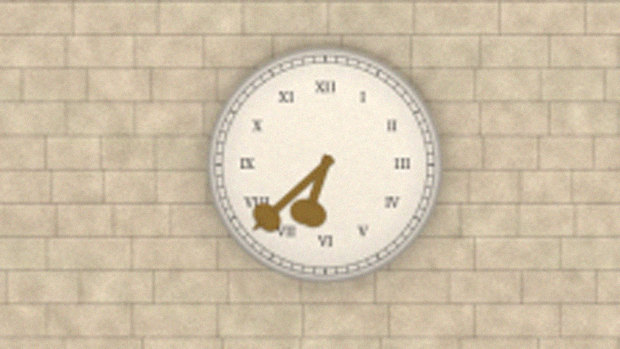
6h38
